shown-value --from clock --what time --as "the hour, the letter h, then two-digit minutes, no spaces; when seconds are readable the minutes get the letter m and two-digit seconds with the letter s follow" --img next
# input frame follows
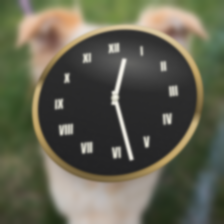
12h28
